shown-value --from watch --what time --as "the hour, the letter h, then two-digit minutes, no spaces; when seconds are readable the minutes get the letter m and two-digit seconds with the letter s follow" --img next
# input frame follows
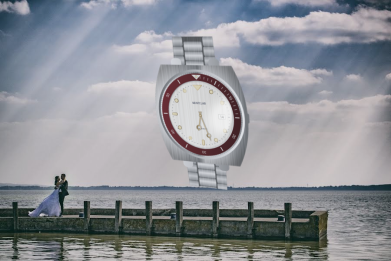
6h27
